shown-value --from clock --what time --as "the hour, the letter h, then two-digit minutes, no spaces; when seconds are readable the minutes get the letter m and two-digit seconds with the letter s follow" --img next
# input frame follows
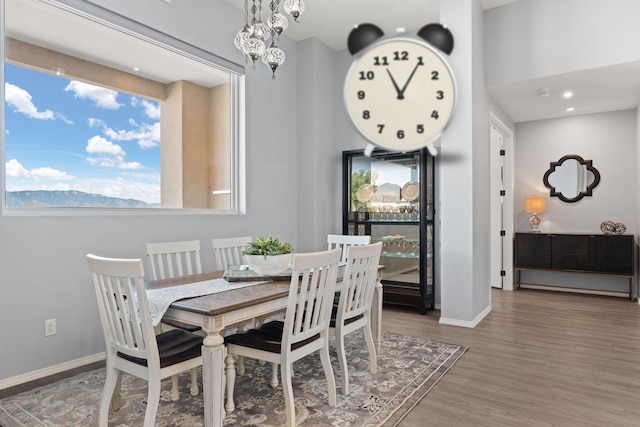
11h05
